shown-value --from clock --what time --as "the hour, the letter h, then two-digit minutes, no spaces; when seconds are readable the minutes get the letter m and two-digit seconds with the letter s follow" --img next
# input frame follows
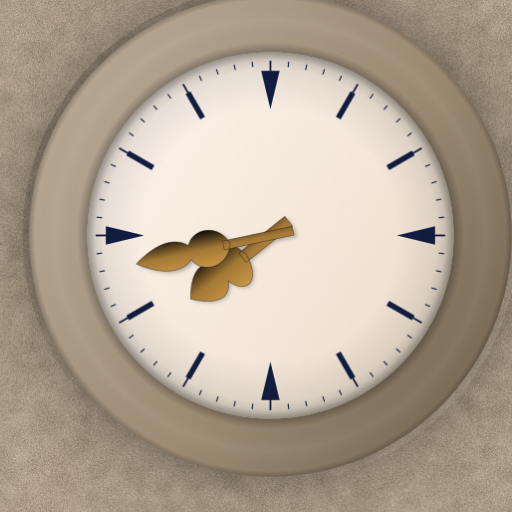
7h43
